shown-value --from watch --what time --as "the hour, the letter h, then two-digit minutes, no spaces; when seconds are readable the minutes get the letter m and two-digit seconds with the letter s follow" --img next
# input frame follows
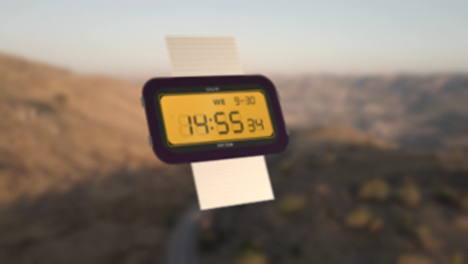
14h55m34s
